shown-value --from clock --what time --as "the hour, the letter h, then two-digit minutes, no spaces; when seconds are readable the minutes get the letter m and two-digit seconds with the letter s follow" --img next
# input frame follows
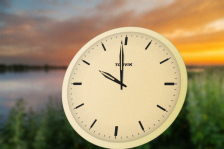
9h59
